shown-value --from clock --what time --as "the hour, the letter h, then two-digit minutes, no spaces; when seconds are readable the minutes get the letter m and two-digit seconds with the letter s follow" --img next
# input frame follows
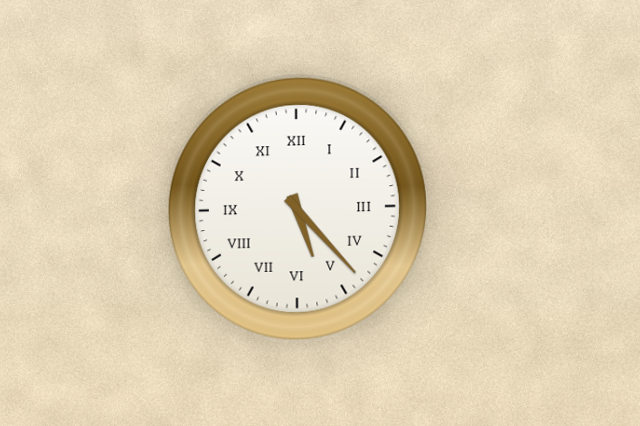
5h23
